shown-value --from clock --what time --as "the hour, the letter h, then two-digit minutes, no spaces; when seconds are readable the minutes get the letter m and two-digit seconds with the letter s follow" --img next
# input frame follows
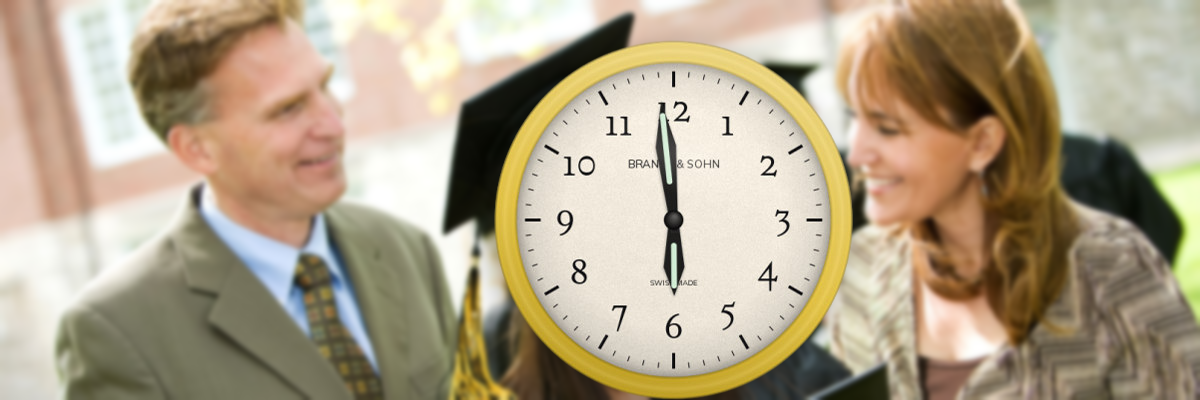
5h59
